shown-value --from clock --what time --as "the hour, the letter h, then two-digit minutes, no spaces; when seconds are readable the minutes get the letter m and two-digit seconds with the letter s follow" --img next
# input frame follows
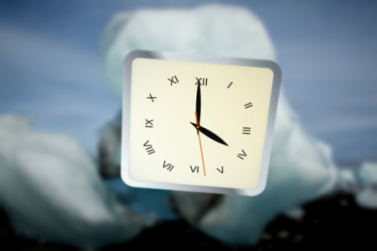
3h59m28s
